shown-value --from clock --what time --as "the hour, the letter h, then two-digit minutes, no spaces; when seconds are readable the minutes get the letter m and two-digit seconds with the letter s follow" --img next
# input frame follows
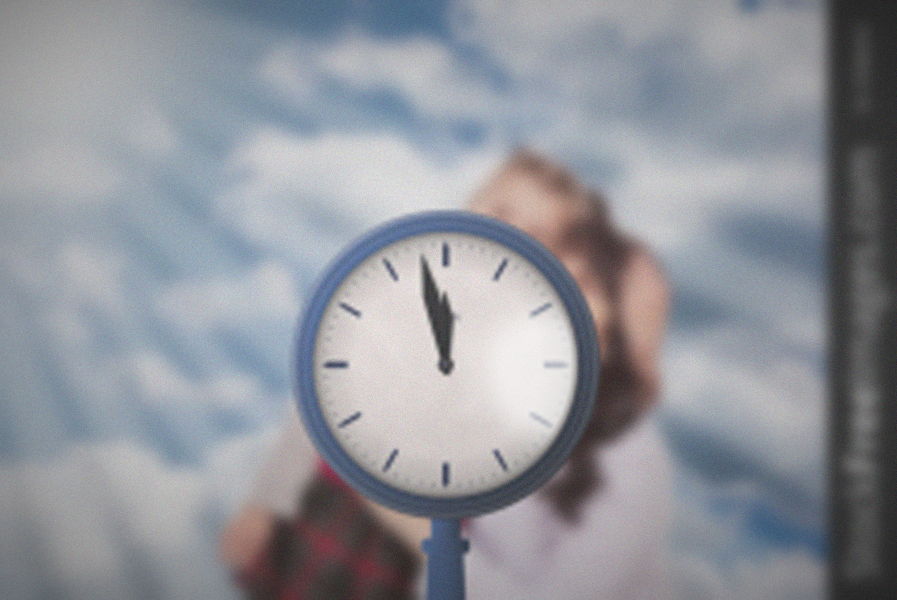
11h58
